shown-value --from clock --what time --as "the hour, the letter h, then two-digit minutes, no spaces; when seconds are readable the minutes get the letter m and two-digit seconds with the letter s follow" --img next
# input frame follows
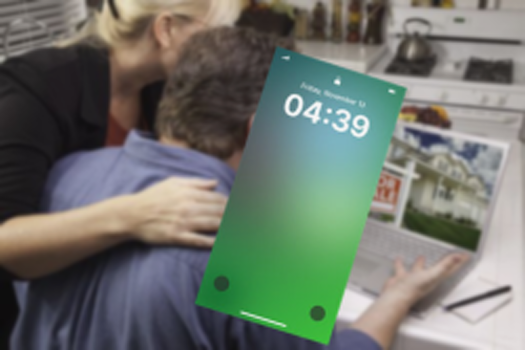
4h39
